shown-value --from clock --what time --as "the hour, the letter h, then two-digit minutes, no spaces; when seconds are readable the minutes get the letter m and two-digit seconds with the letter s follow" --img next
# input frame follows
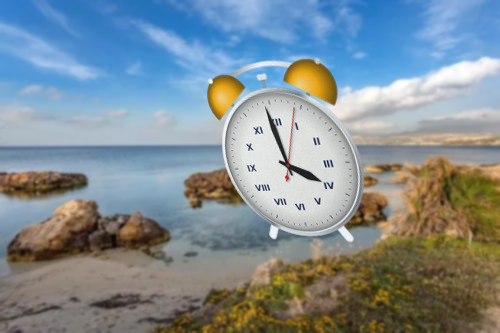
3h59m04s
